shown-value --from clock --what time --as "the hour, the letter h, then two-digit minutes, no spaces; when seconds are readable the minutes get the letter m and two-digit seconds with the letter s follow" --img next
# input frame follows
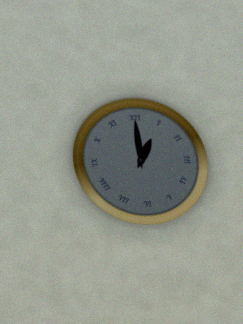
1h00
